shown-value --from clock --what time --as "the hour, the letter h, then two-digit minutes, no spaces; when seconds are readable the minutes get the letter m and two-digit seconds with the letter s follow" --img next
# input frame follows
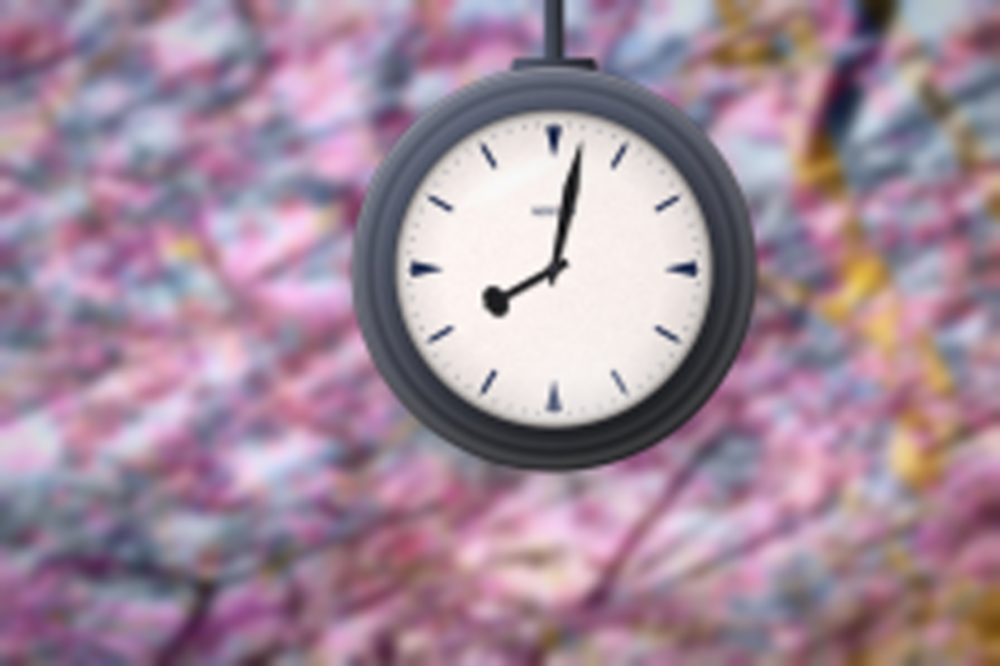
8h02
